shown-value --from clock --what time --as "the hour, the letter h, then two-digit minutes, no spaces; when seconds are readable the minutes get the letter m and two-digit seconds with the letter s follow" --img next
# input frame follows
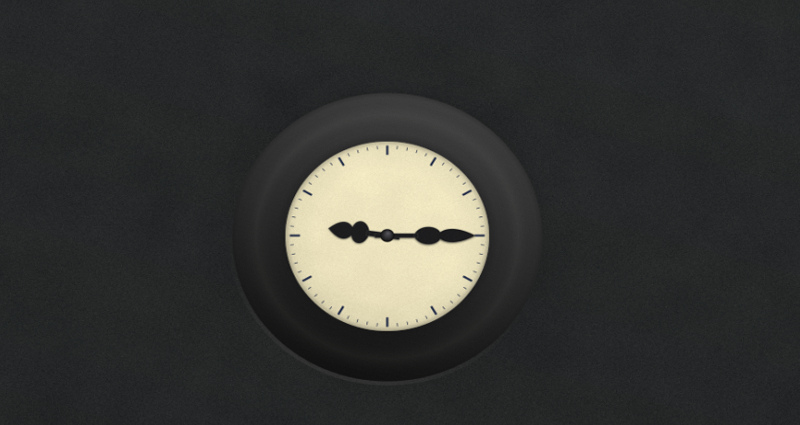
9h15
